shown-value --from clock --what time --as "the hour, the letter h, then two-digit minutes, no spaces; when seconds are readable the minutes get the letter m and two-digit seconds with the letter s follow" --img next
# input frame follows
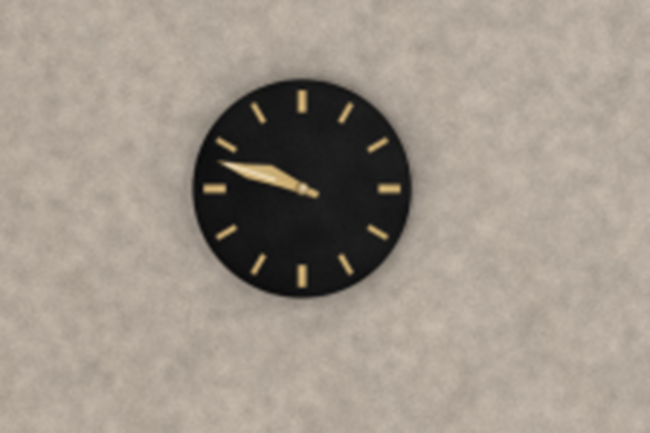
9h48
